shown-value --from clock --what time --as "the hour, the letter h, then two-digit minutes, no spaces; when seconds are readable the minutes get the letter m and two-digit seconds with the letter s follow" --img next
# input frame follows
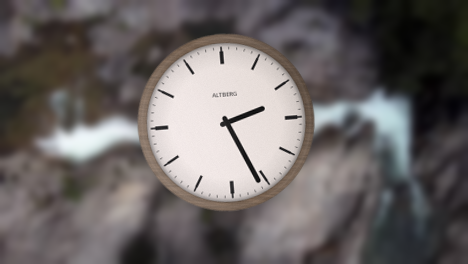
2h26
